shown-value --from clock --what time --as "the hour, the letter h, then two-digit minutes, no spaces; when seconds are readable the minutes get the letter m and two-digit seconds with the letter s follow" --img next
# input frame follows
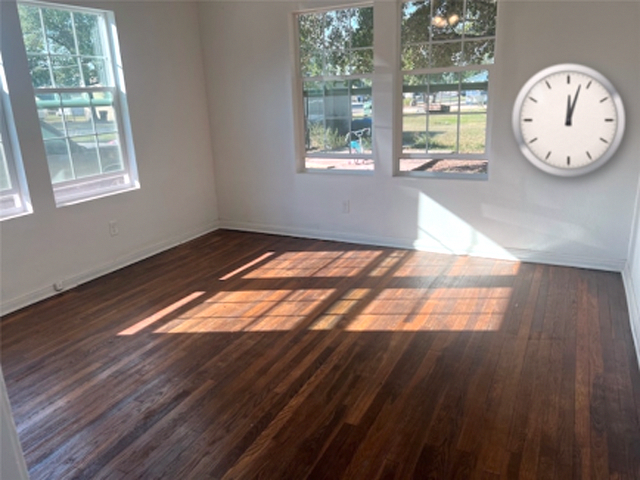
12h03
